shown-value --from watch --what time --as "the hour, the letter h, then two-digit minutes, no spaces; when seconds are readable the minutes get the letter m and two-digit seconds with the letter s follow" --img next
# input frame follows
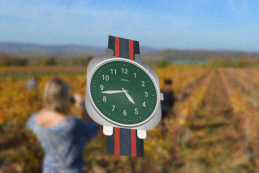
4h43
